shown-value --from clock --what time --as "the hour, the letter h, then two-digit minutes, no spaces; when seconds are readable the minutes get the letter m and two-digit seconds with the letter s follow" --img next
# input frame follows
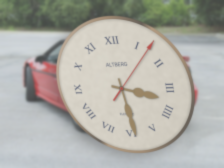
3h29m07s
